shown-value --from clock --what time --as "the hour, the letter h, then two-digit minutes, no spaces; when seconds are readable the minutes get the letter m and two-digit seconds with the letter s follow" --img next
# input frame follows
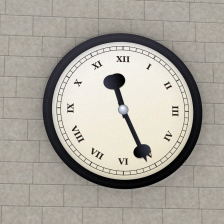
11h26
